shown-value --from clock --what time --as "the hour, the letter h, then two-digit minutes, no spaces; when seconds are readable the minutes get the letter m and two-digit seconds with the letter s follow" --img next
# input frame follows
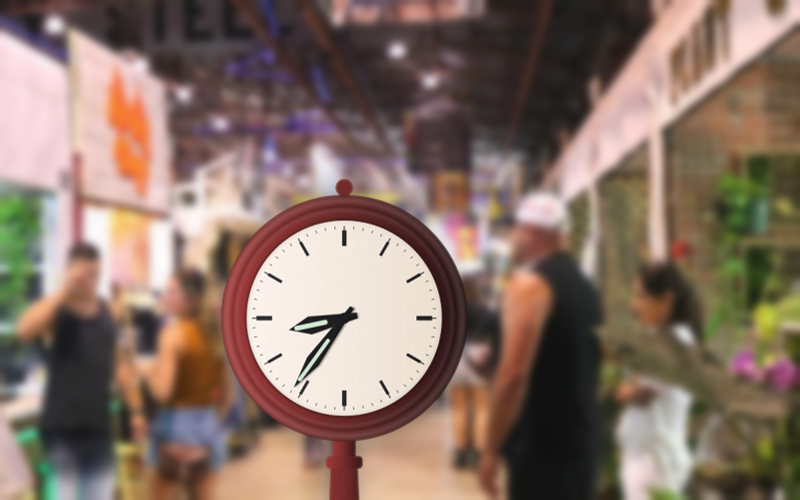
8h36
